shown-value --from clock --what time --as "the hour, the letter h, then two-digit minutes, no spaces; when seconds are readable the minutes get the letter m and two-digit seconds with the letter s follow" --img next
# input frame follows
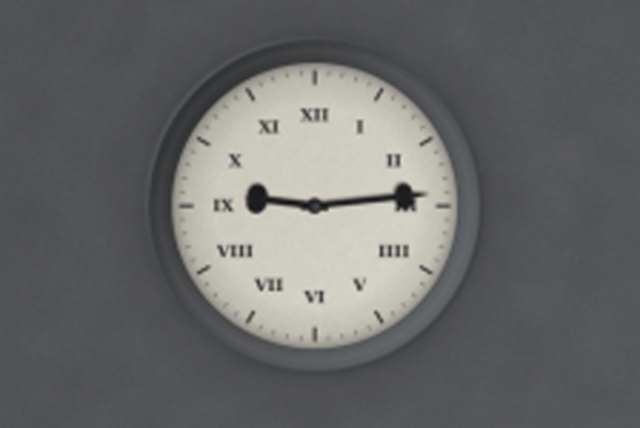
9h14
